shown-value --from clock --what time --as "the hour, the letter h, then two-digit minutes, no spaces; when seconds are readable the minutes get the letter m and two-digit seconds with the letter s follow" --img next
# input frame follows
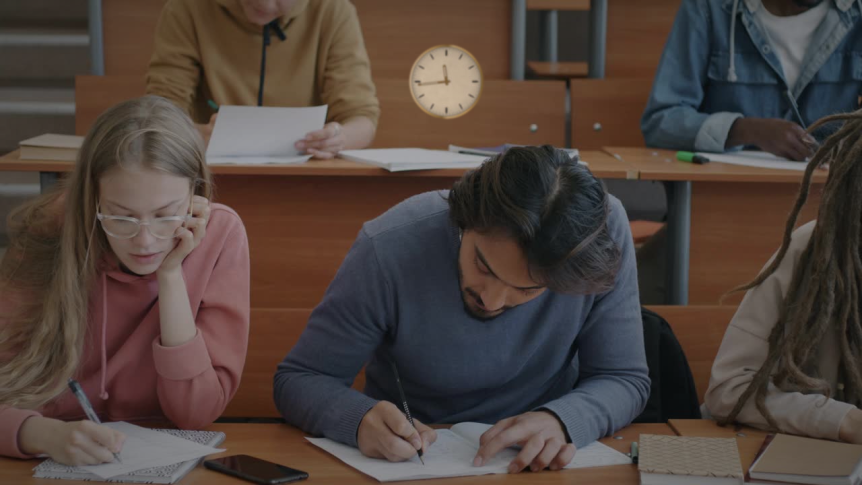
11h44
